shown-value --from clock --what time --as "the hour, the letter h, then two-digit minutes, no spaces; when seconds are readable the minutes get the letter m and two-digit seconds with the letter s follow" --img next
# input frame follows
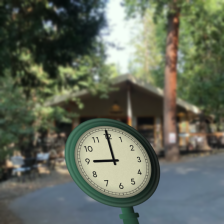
9h00
